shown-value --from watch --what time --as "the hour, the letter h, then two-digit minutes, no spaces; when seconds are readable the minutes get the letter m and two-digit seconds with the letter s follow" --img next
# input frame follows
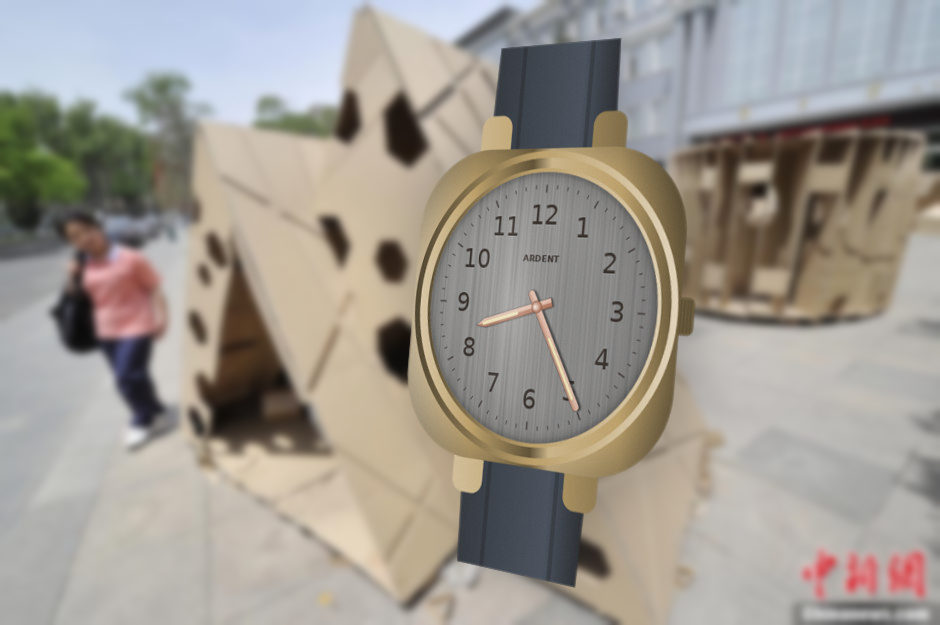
8h25
